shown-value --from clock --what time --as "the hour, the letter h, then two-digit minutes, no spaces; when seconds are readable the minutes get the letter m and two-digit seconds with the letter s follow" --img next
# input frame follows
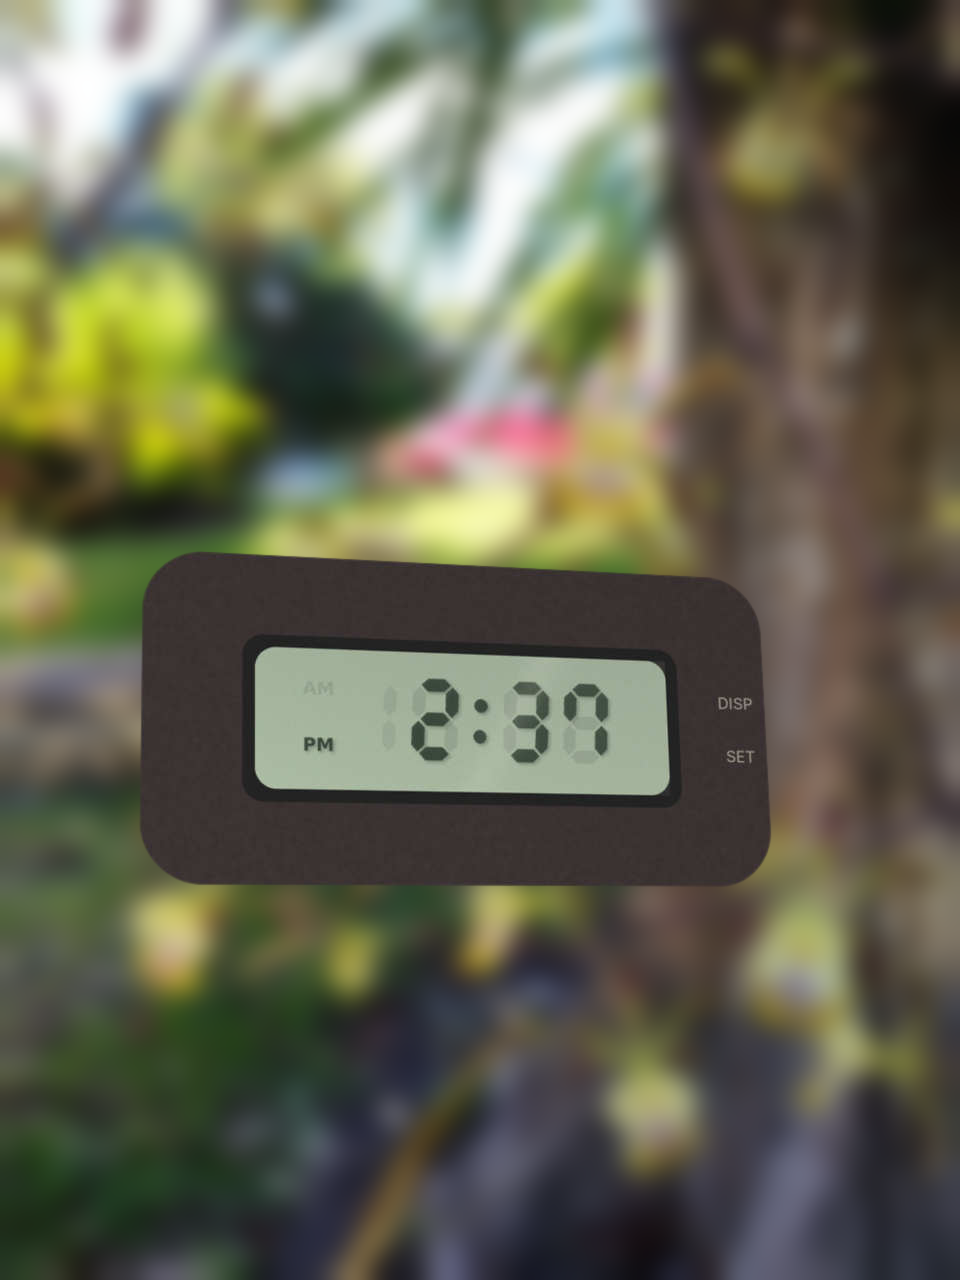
2h37
